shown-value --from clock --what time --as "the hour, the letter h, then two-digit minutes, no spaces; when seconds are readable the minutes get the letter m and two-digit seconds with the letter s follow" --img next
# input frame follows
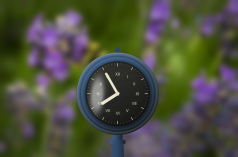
7h55
